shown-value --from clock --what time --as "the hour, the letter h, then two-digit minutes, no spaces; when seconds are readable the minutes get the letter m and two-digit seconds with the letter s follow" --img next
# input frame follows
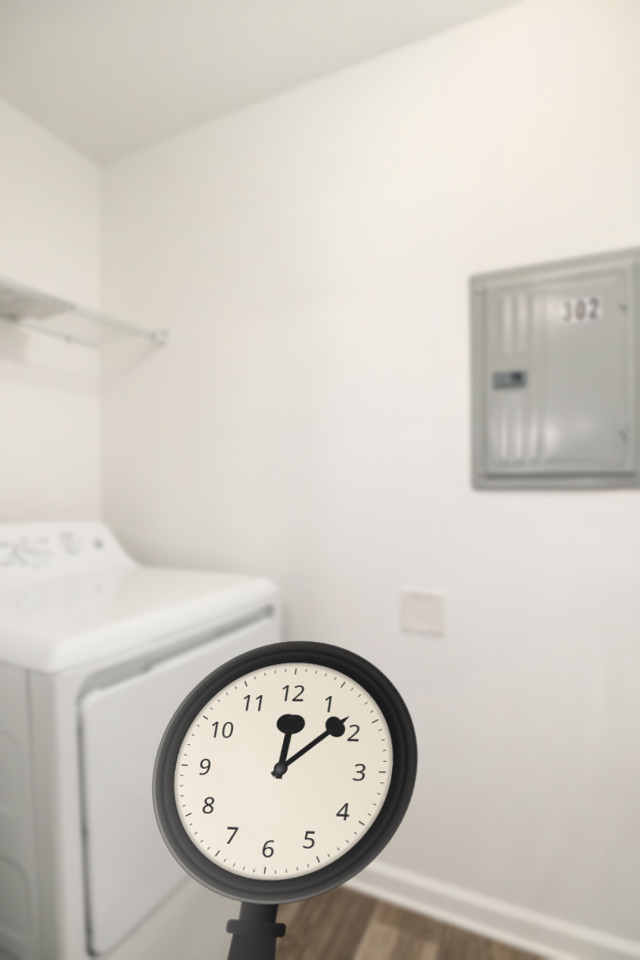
12h08
